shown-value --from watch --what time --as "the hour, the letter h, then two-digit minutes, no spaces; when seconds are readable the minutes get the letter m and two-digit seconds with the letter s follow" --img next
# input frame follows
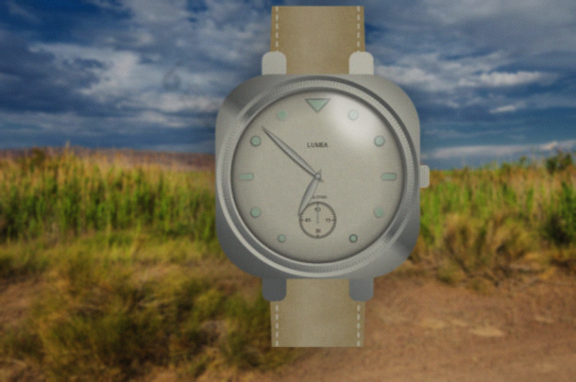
6h52
